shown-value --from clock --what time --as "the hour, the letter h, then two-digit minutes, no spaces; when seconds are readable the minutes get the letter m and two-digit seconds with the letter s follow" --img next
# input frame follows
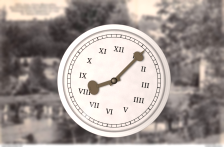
8h06
